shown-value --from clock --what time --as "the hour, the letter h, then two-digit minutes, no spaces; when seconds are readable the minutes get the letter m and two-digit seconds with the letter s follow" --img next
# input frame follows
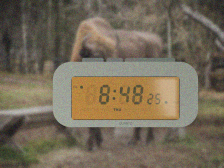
8h48m25s
